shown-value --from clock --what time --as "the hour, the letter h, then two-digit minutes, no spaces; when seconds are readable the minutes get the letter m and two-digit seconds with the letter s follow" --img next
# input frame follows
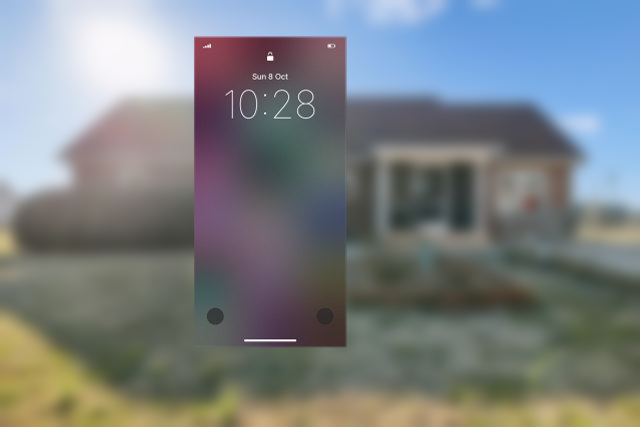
10h28
